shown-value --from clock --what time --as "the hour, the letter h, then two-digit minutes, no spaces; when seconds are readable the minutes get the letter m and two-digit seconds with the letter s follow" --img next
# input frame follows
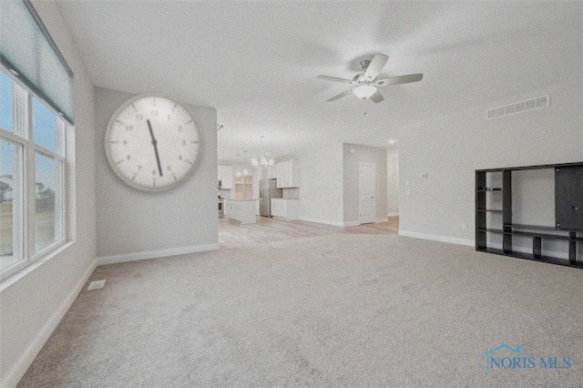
11h28
